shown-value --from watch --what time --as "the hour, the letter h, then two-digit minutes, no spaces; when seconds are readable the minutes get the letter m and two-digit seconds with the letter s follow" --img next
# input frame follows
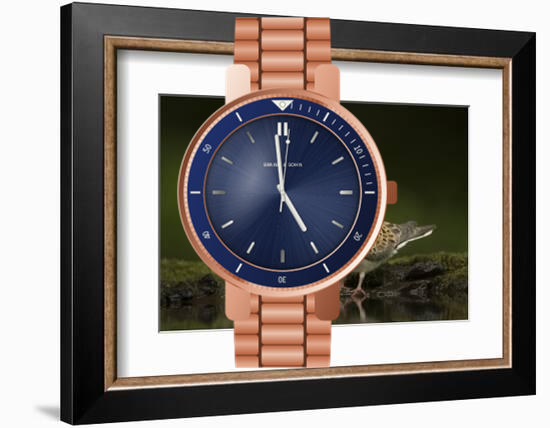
4h59m01s
